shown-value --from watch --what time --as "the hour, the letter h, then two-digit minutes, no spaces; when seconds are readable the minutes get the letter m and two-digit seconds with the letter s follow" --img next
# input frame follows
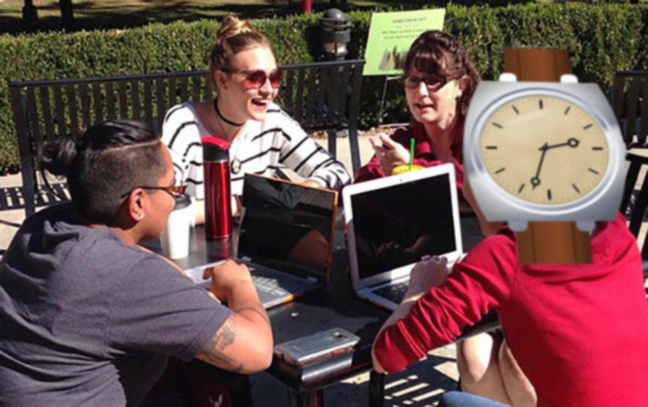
2h33
